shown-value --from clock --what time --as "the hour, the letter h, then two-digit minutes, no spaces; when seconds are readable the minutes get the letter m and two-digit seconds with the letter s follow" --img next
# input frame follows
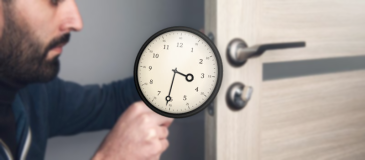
3h31
